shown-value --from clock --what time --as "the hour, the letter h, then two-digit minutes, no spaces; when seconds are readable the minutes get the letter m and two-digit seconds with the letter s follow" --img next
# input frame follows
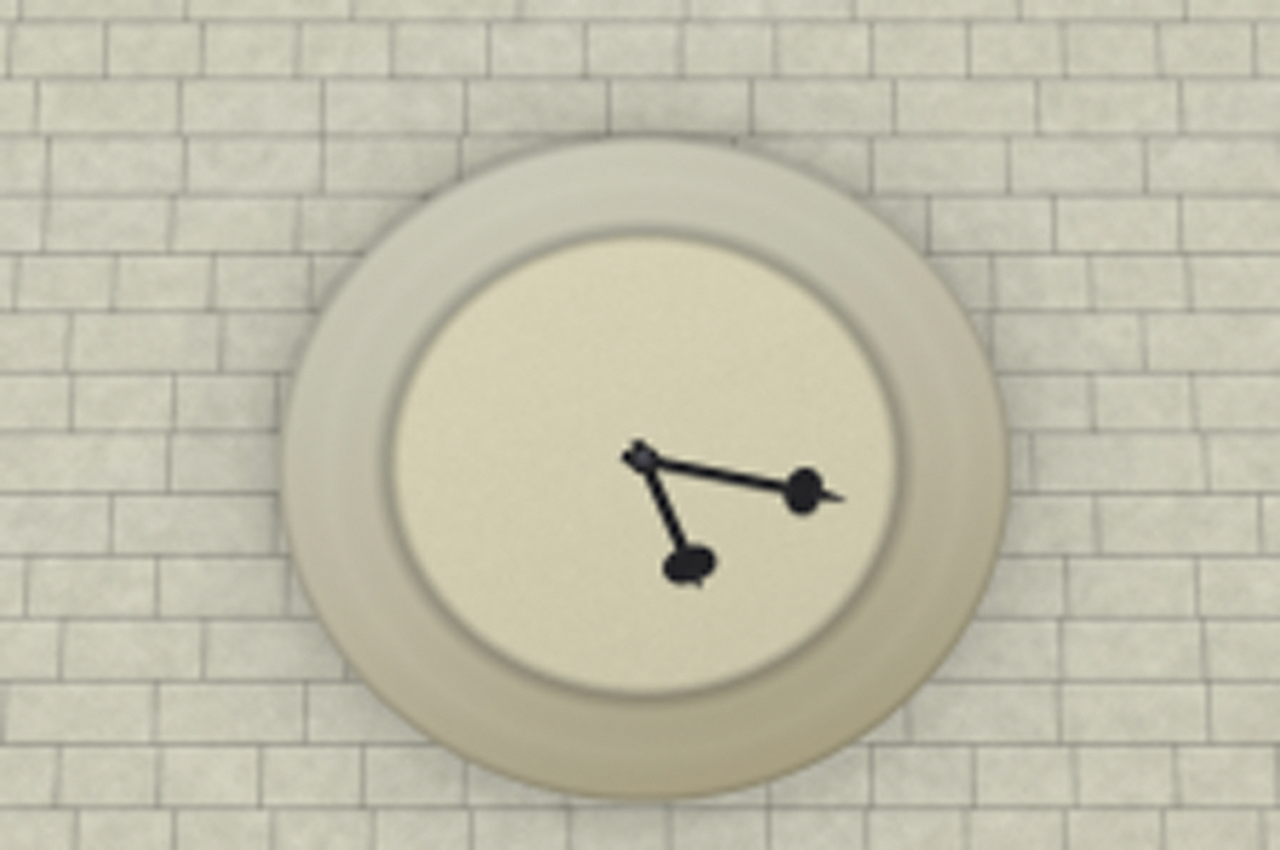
5h17
